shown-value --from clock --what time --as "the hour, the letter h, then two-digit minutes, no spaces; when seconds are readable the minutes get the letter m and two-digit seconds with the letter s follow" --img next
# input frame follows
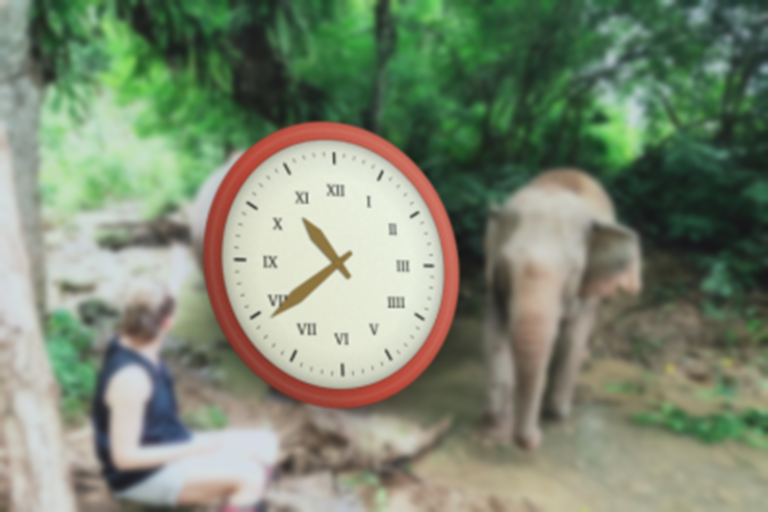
10h39
